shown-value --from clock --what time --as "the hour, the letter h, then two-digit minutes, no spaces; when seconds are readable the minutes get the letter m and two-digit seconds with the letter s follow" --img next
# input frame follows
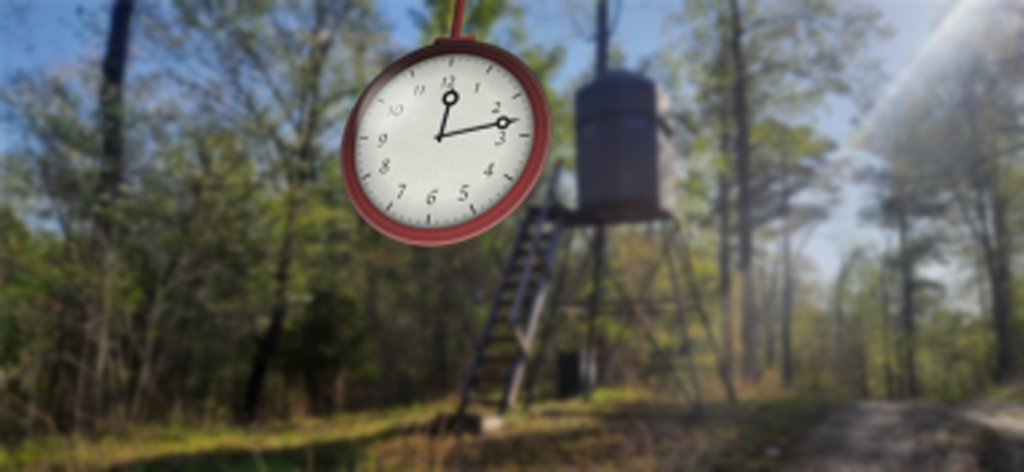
12h13
